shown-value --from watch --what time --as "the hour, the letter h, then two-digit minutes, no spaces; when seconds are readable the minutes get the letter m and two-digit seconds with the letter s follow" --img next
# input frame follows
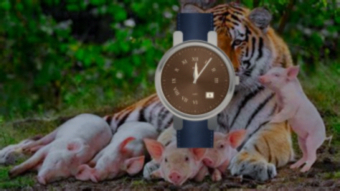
12h06
